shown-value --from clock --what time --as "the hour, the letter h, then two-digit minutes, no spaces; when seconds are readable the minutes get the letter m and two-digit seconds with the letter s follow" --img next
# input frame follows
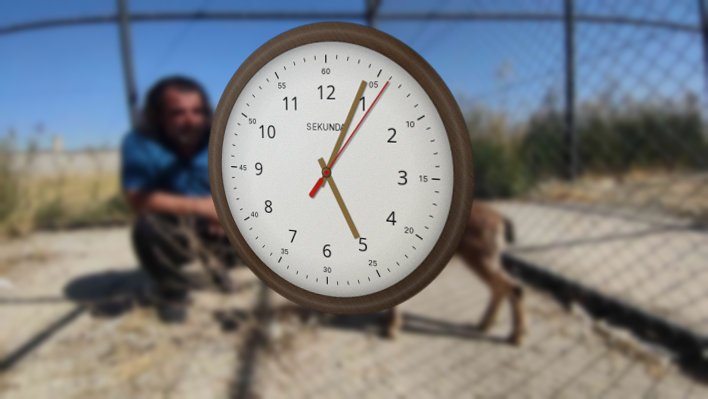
5h04m06s
